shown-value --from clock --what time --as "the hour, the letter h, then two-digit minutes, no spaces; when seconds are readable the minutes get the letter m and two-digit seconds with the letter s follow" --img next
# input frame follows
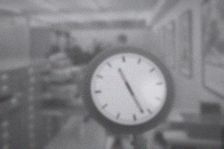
11h27
